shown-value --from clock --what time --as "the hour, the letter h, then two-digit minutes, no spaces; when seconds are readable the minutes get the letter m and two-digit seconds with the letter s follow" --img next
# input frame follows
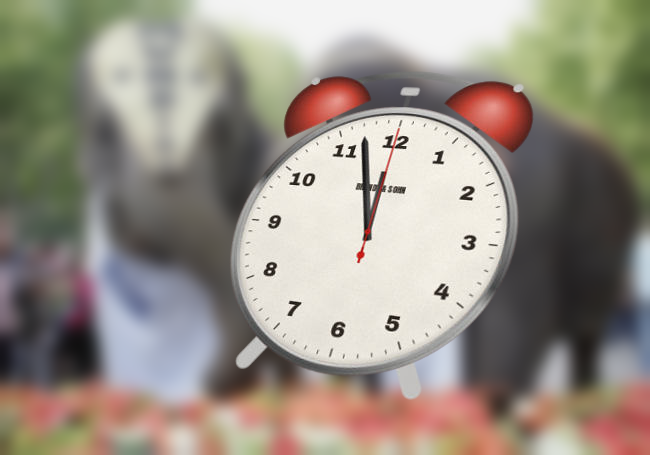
11h57m00s
